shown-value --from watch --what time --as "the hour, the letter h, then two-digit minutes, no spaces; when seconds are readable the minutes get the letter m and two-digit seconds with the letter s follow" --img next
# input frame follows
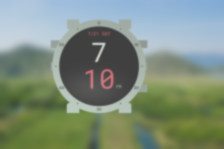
7h10
